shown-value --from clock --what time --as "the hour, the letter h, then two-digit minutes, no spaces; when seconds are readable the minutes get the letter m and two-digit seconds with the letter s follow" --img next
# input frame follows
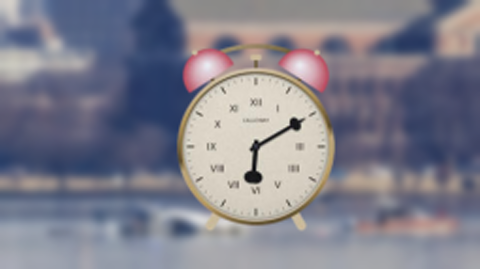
6h10
